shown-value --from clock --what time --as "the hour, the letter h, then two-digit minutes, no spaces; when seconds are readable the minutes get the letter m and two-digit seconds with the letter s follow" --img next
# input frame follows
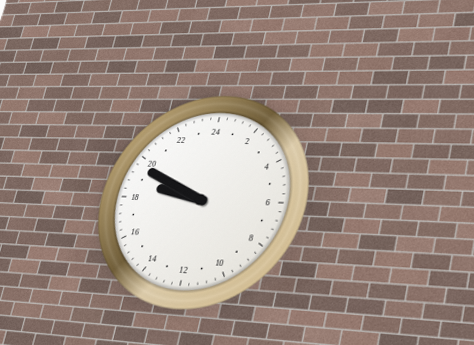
18h49
